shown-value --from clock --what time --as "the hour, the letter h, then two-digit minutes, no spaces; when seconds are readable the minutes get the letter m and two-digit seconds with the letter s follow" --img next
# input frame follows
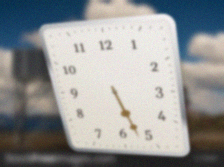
5h27
